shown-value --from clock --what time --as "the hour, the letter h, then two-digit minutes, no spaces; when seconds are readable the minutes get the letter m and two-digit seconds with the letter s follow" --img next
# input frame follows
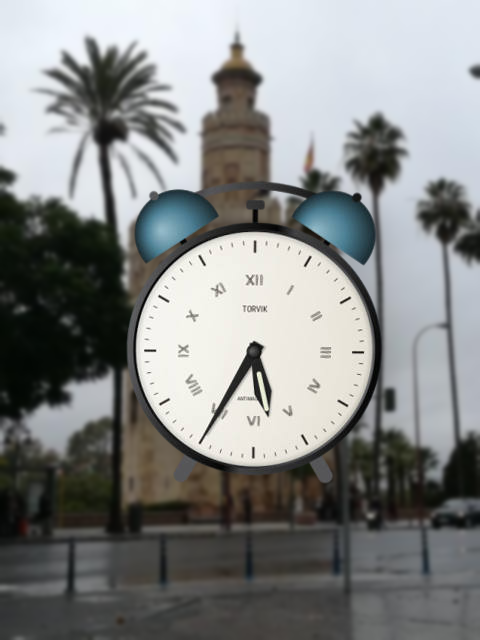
5h35
